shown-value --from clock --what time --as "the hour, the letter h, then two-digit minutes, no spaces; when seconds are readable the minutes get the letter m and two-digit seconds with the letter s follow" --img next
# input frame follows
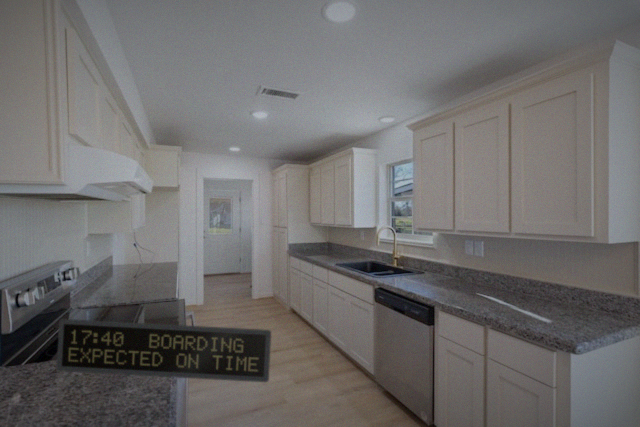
17h40
